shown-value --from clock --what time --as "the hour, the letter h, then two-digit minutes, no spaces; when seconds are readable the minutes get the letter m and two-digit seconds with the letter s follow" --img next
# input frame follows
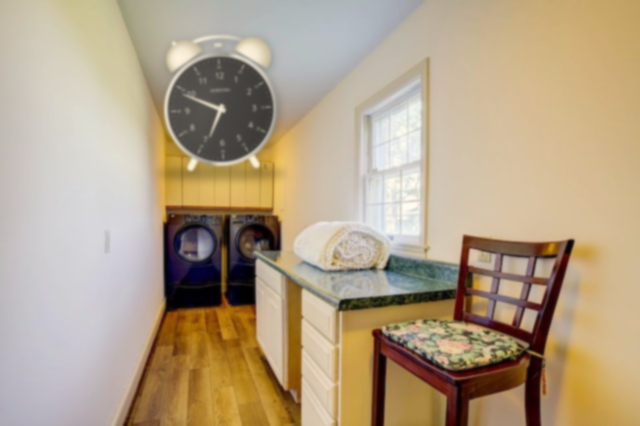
6h49
